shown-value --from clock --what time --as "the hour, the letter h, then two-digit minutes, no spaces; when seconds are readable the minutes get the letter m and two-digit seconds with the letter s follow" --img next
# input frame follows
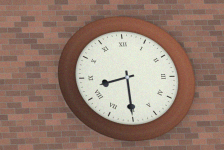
8h30
